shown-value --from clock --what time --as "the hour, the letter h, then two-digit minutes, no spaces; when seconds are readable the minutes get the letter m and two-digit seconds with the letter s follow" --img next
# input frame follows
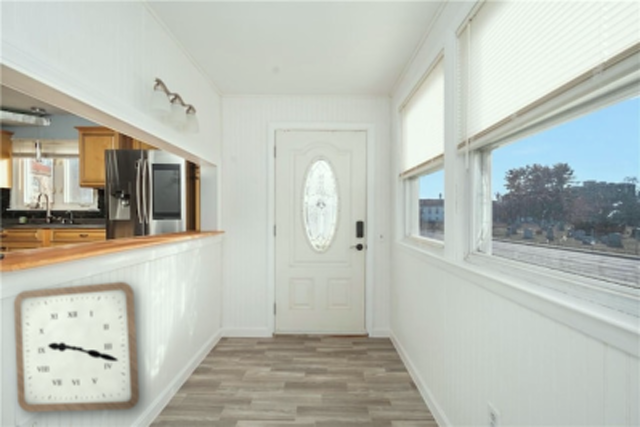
9h18
